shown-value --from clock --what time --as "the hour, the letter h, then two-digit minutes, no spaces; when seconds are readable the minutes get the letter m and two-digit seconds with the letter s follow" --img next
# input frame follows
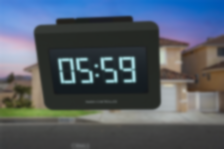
5h59
